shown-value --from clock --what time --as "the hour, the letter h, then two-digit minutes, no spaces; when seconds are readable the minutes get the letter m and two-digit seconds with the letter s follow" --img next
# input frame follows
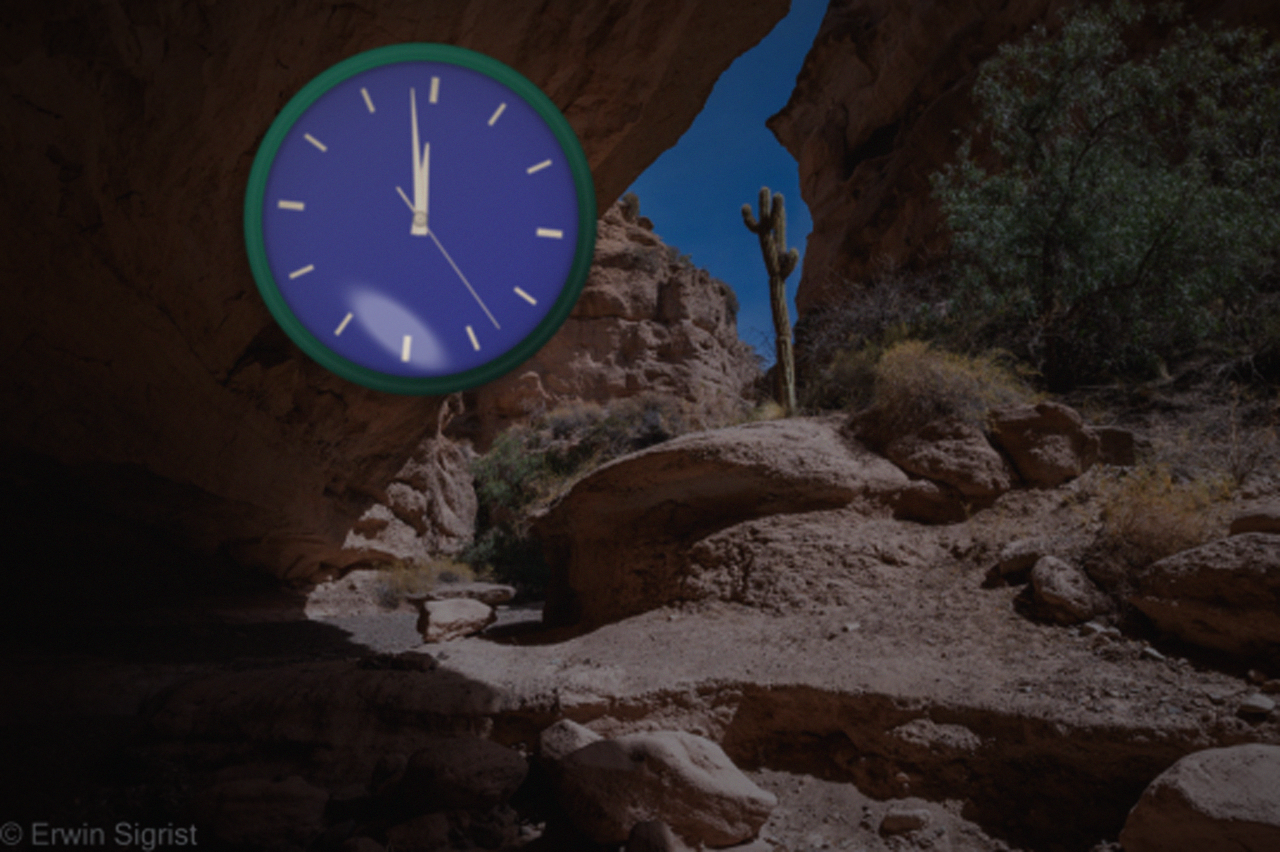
11h58m23s
